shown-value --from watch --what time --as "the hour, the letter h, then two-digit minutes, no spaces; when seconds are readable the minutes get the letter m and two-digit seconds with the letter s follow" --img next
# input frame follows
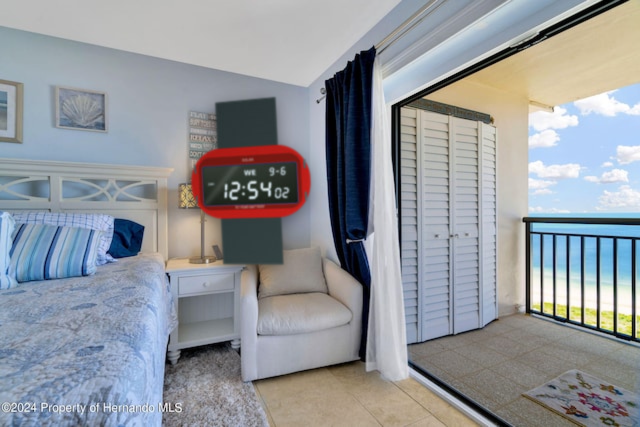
12h54
